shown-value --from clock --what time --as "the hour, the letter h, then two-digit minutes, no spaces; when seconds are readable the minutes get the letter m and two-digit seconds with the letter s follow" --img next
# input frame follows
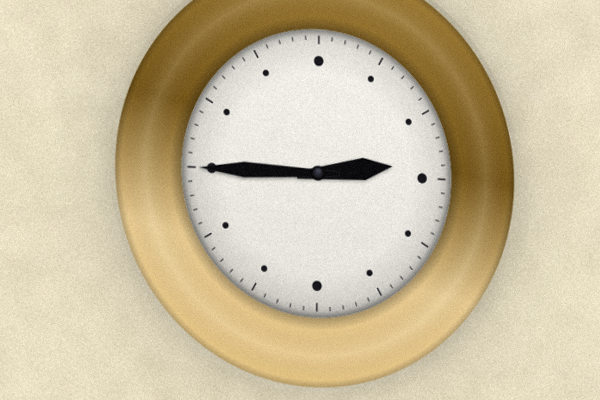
2h45
